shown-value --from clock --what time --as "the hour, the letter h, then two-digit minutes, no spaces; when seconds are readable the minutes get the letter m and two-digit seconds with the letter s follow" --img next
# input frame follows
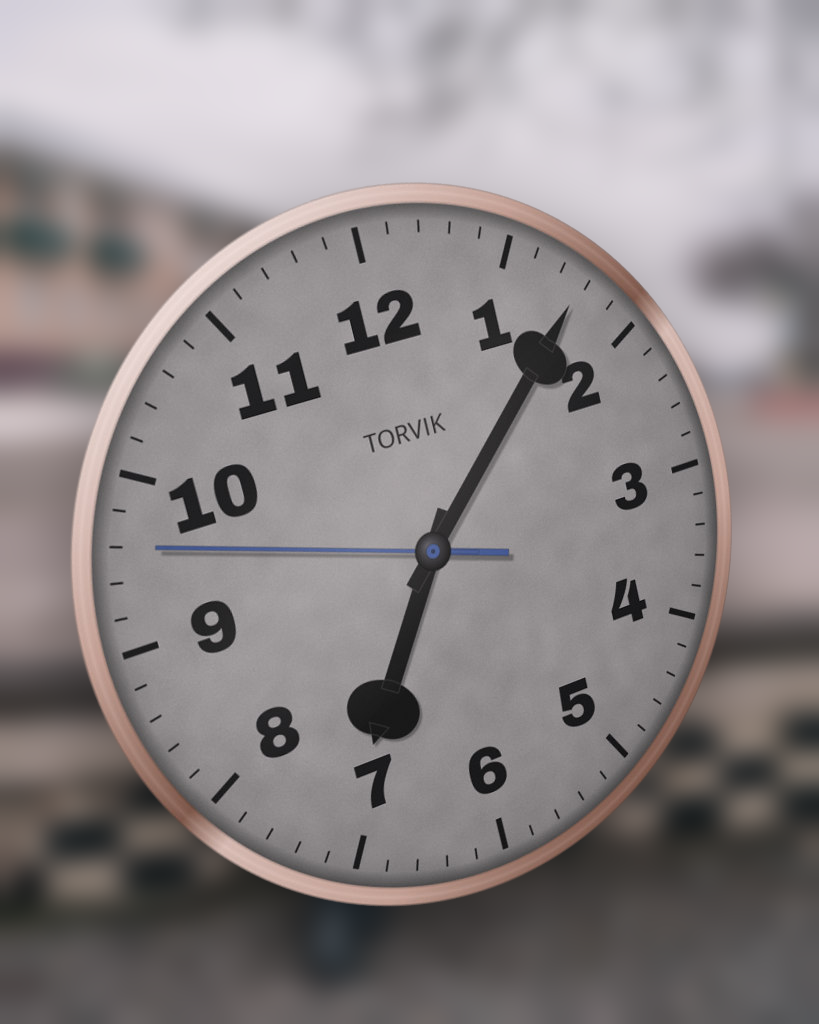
7h07m48s
